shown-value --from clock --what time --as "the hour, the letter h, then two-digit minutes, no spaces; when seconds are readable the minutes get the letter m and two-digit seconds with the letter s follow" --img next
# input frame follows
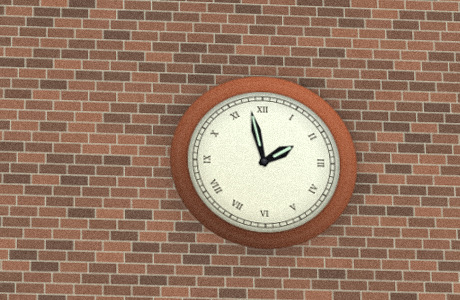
1h58
